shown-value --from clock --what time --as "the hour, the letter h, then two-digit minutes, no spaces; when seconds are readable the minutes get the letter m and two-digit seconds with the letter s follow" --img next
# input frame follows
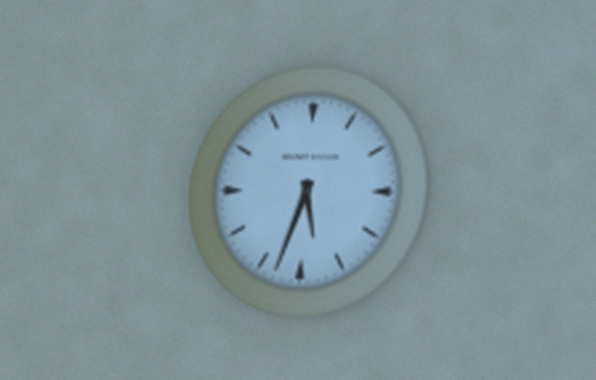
5h33
